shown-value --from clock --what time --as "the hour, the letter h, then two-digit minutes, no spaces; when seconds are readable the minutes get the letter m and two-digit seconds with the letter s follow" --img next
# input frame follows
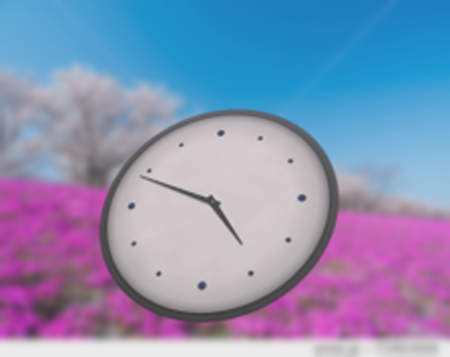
4h49
